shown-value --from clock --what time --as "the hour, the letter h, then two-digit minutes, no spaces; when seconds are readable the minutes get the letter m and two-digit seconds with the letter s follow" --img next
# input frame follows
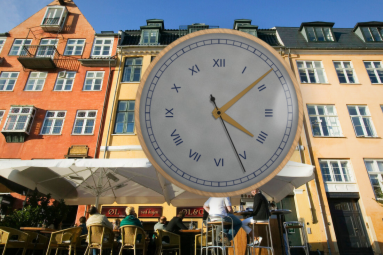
4h08m26s
